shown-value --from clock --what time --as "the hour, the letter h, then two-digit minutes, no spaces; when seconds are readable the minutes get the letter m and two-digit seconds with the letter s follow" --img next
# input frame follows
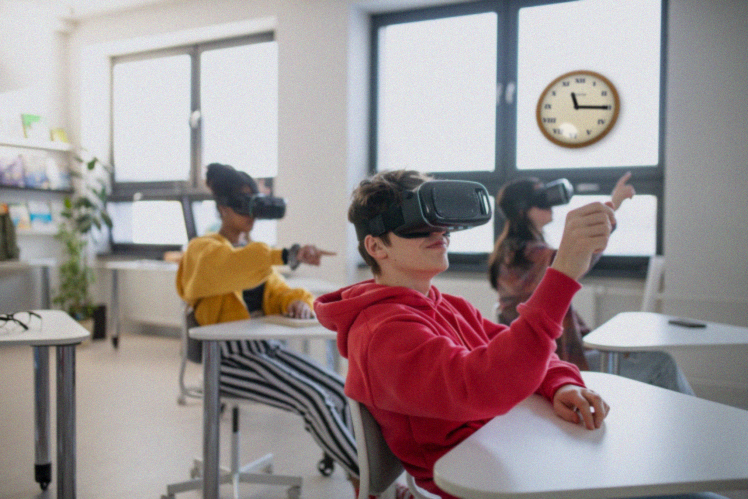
11h15
